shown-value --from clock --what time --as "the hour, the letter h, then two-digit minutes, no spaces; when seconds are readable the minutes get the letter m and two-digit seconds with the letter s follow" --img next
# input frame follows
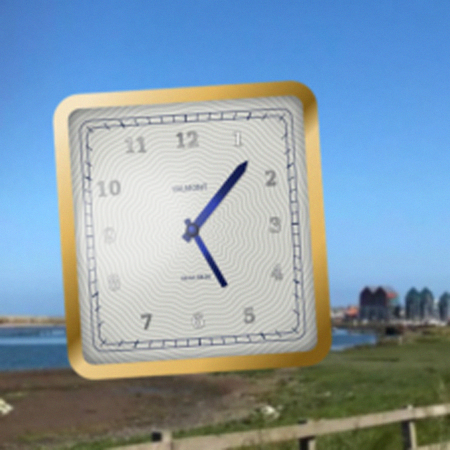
5h07
